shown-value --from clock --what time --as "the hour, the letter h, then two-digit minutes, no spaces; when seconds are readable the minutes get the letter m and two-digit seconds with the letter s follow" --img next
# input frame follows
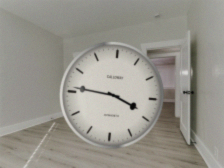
3h46
